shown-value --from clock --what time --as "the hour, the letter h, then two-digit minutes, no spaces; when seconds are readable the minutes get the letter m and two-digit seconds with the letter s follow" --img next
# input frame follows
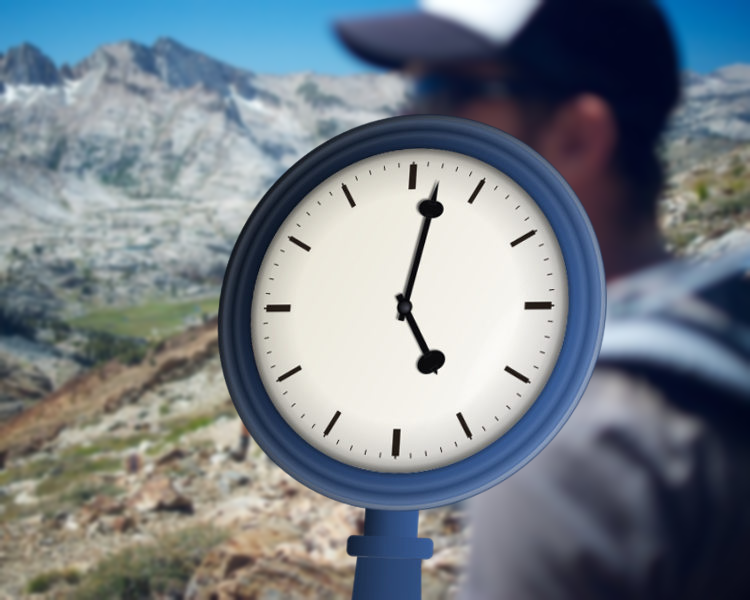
5h02
